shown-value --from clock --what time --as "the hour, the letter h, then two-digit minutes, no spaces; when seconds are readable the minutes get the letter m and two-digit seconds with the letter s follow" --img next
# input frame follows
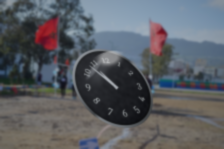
10h53
